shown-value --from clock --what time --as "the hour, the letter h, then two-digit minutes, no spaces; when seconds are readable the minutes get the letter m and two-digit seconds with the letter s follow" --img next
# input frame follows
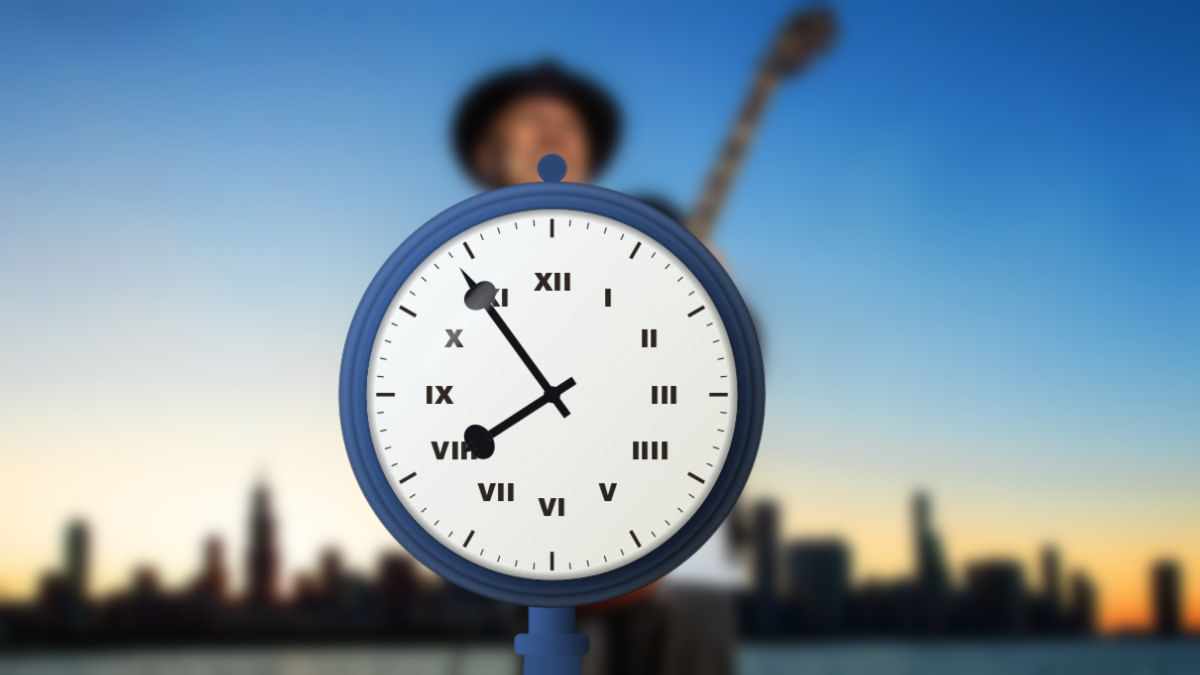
7h54
